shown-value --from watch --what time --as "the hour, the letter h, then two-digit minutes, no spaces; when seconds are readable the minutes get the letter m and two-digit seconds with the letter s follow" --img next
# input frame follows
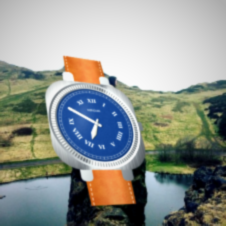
6h50
